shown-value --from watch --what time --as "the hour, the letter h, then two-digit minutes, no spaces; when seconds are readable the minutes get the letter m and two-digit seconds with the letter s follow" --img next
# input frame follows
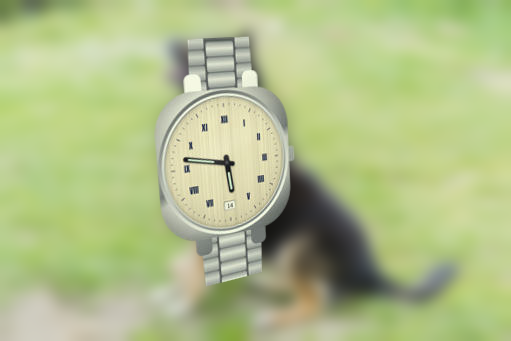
5h47
